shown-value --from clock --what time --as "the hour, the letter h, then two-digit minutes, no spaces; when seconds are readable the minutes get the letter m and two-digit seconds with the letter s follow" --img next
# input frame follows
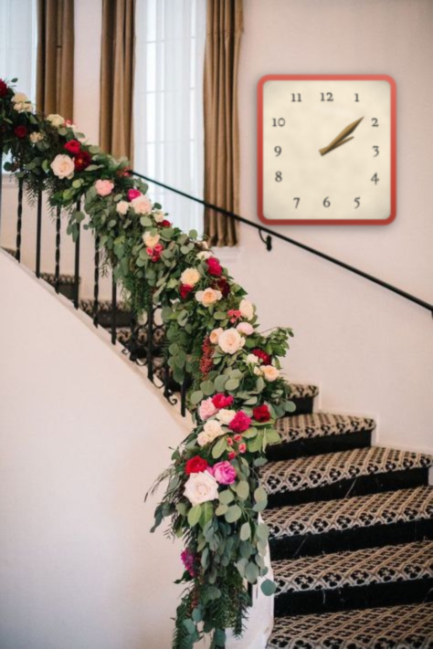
2h08
